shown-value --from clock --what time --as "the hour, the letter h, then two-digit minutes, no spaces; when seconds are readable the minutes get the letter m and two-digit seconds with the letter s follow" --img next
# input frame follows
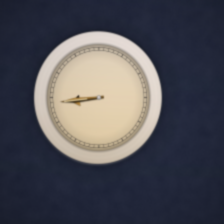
8h44
